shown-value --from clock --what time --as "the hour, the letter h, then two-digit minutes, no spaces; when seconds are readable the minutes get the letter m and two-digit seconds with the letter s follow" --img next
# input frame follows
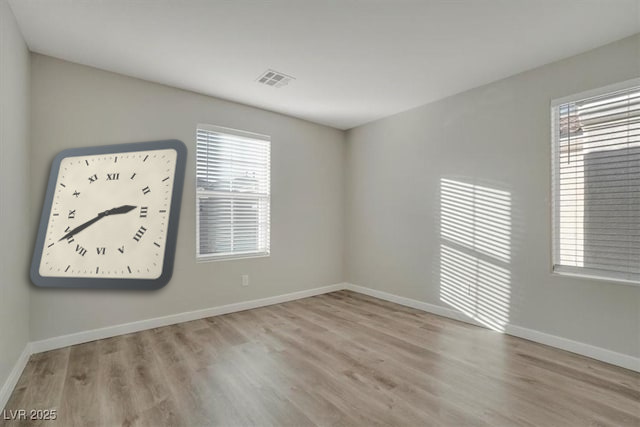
2h40
